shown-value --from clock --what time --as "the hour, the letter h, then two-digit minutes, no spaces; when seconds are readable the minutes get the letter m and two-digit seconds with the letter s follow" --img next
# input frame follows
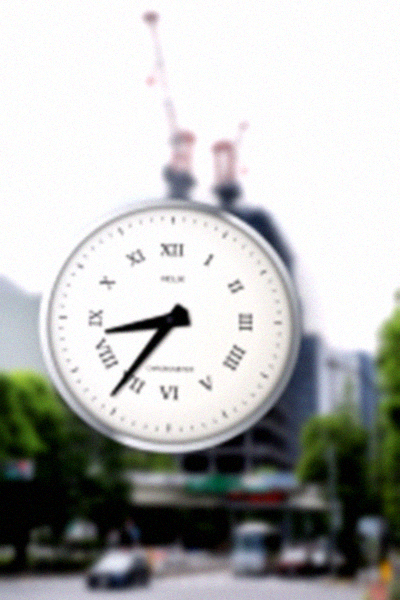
8h36
